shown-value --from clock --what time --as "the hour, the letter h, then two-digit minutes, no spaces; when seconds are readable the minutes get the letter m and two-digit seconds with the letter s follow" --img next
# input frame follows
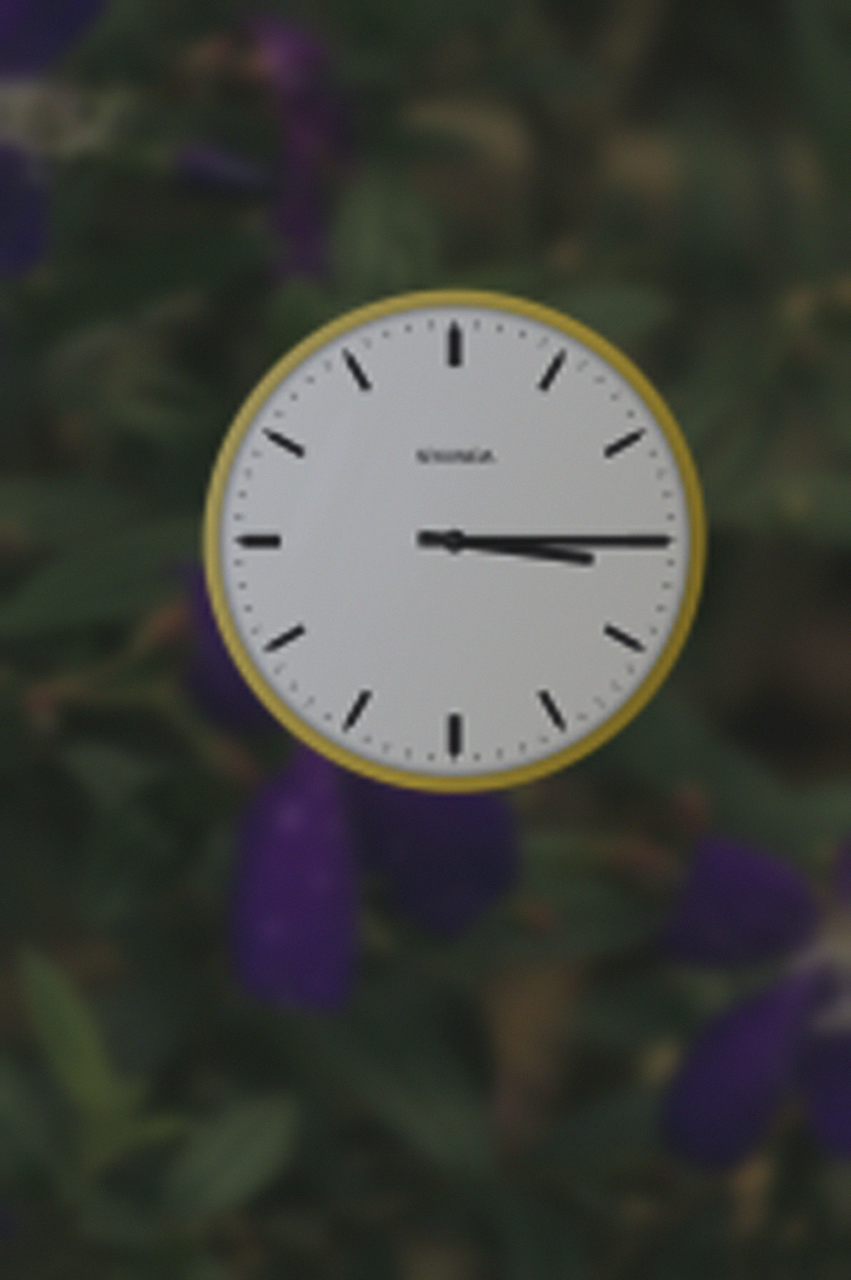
3h15
